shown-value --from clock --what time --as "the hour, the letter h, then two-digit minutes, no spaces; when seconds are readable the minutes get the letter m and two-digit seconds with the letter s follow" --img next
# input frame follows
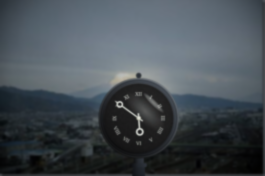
5h51
